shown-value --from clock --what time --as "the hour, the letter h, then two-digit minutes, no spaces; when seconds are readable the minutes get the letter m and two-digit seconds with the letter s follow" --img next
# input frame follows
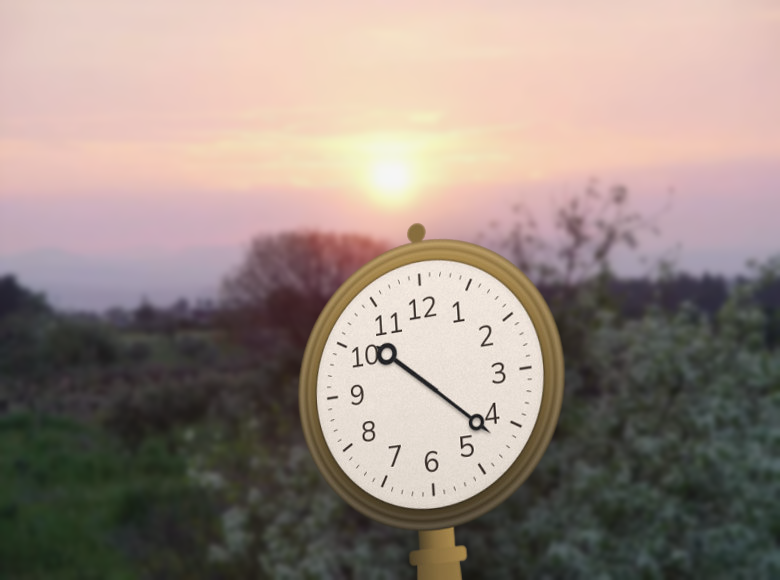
10h22
